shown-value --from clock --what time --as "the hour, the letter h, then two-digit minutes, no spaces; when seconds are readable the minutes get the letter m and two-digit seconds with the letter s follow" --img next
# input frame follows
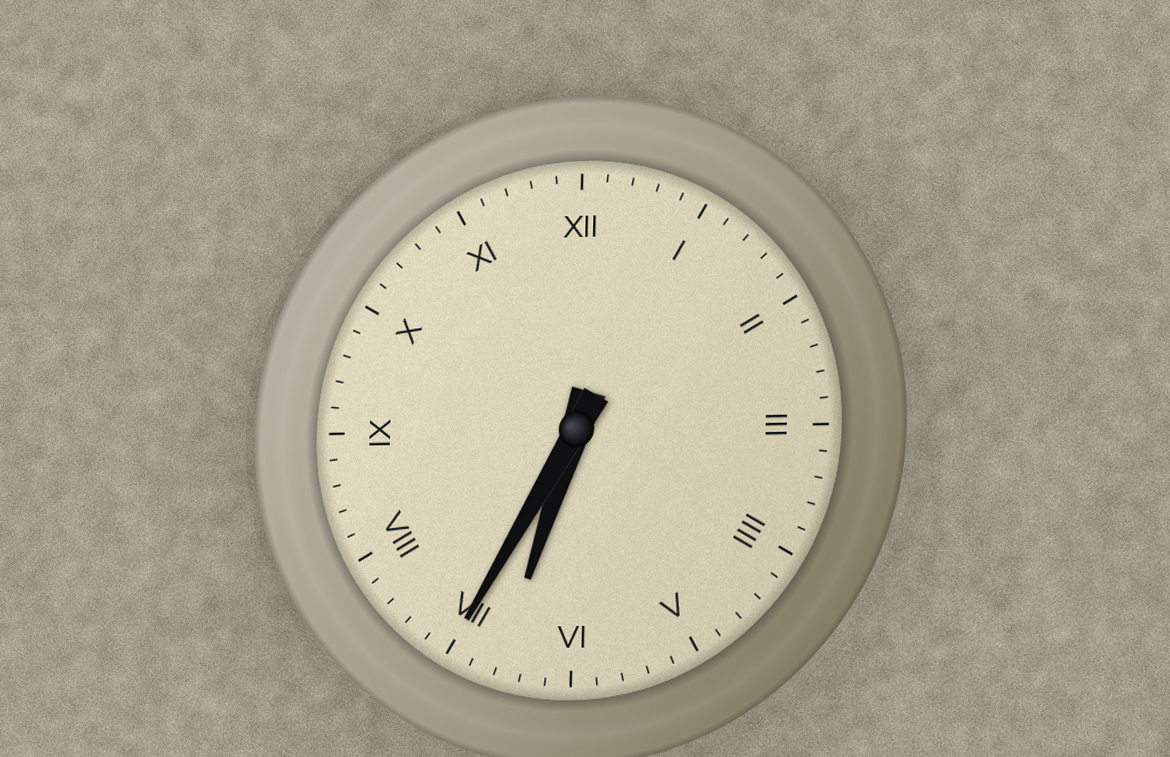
6h35
